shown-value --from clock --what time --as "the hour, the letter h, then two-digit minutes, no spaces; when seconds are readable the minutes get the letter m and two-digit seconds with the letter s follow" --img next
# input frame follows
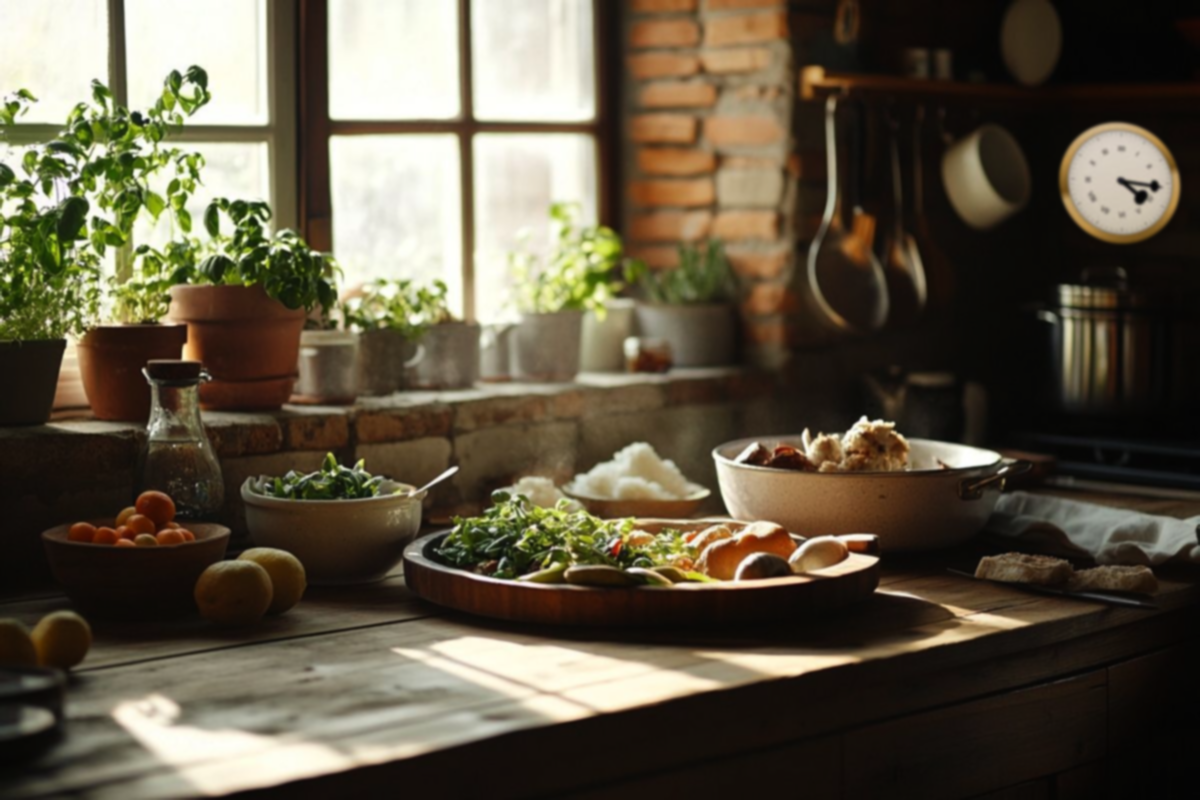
4h16
